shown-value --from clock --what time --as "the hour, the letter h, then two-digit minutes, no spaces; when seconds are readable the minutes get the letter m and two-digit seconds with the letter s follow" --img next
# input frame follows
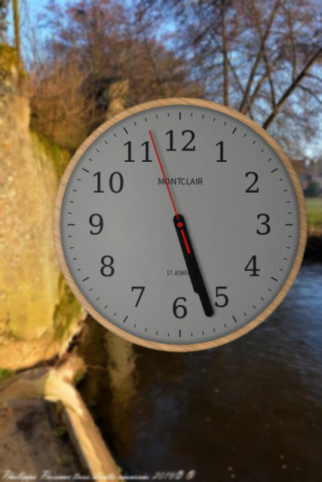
5h26m57s
